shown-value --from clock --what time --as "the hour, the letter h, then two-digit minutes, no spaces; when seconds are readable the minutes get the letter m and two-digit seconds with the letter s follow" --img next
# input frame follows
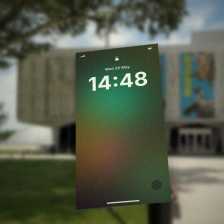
14h48
